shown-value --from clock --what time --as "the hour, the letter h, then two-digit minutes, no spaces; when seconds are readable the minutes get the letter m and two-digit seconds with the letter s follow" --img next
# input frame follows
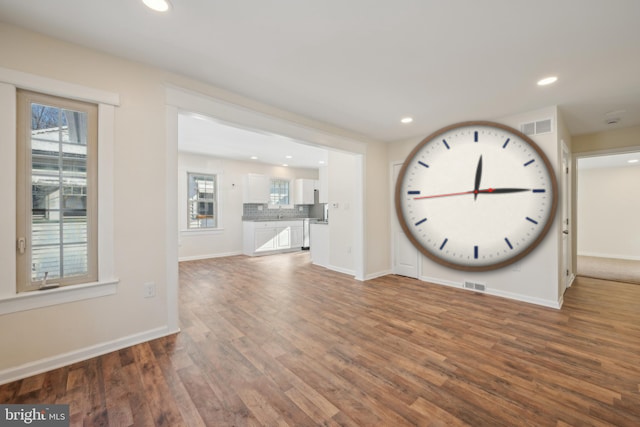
12h14m44s
